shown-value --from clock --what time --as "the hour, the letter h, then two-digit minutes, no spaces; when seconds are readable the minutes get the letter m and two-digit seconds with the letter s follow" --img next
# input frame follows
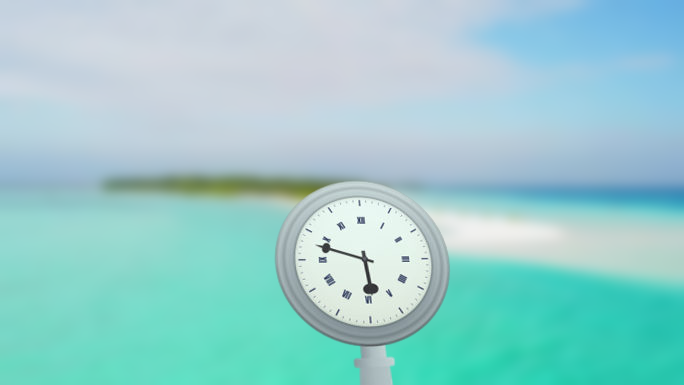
5h48
